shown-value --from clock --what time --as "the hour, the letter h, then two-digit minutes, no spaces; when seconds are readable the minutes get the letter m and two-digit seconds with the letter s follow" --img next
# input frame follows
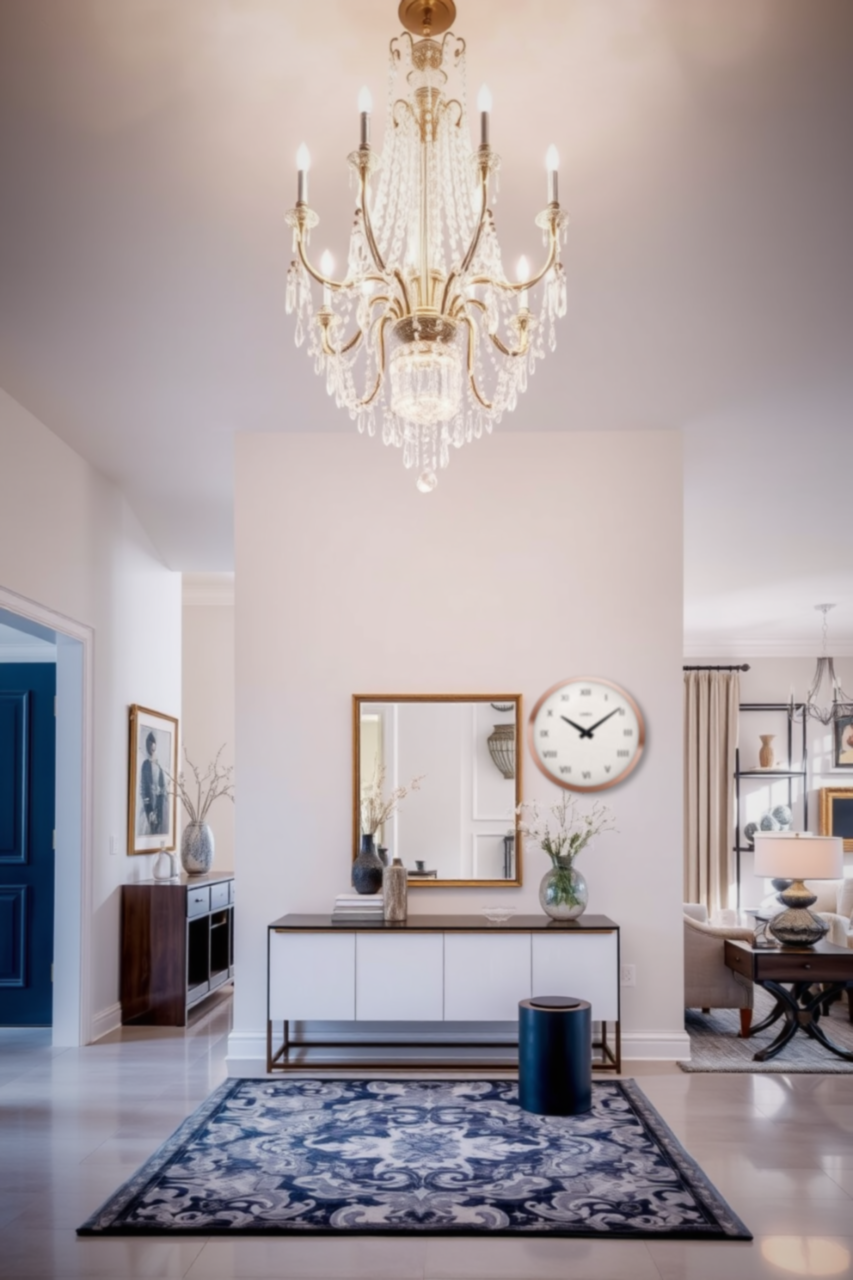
10h09
